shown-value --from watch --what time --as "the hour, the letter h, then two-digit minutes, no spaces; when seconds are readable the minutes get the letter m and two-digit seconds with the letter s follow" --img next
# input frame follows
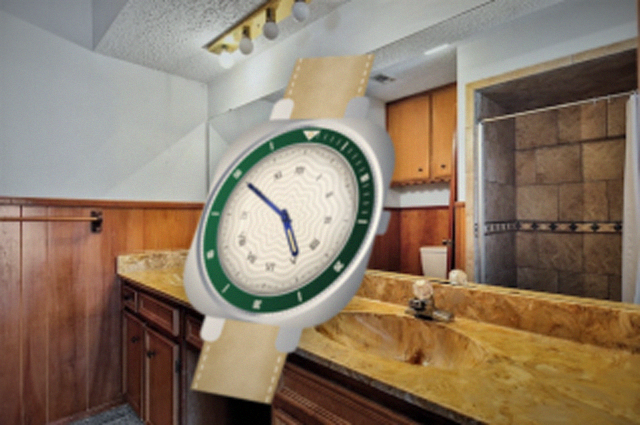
4h50
